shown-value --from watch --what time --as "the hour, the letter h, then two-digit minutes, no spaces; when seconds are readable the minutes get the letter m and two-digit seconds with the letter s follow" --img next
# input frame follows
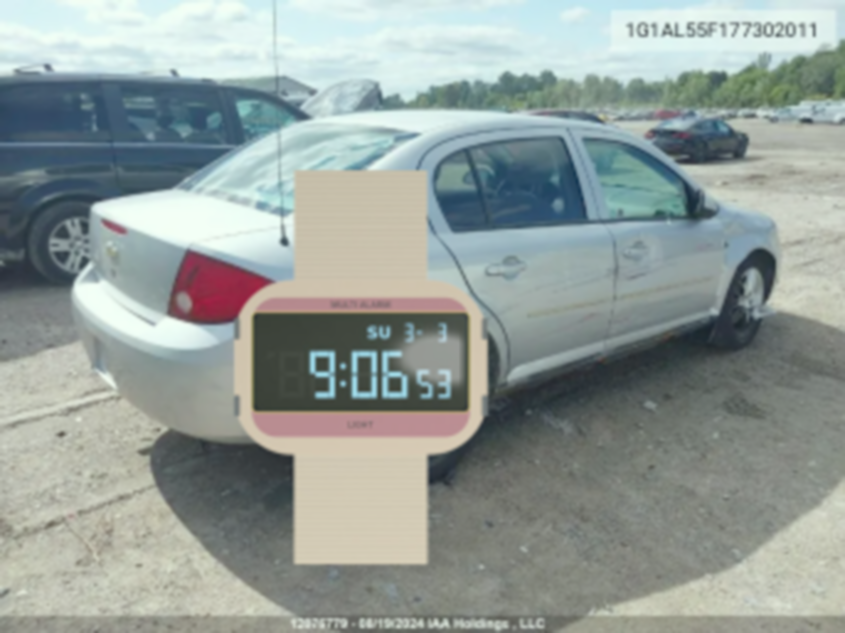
9h06m53s
